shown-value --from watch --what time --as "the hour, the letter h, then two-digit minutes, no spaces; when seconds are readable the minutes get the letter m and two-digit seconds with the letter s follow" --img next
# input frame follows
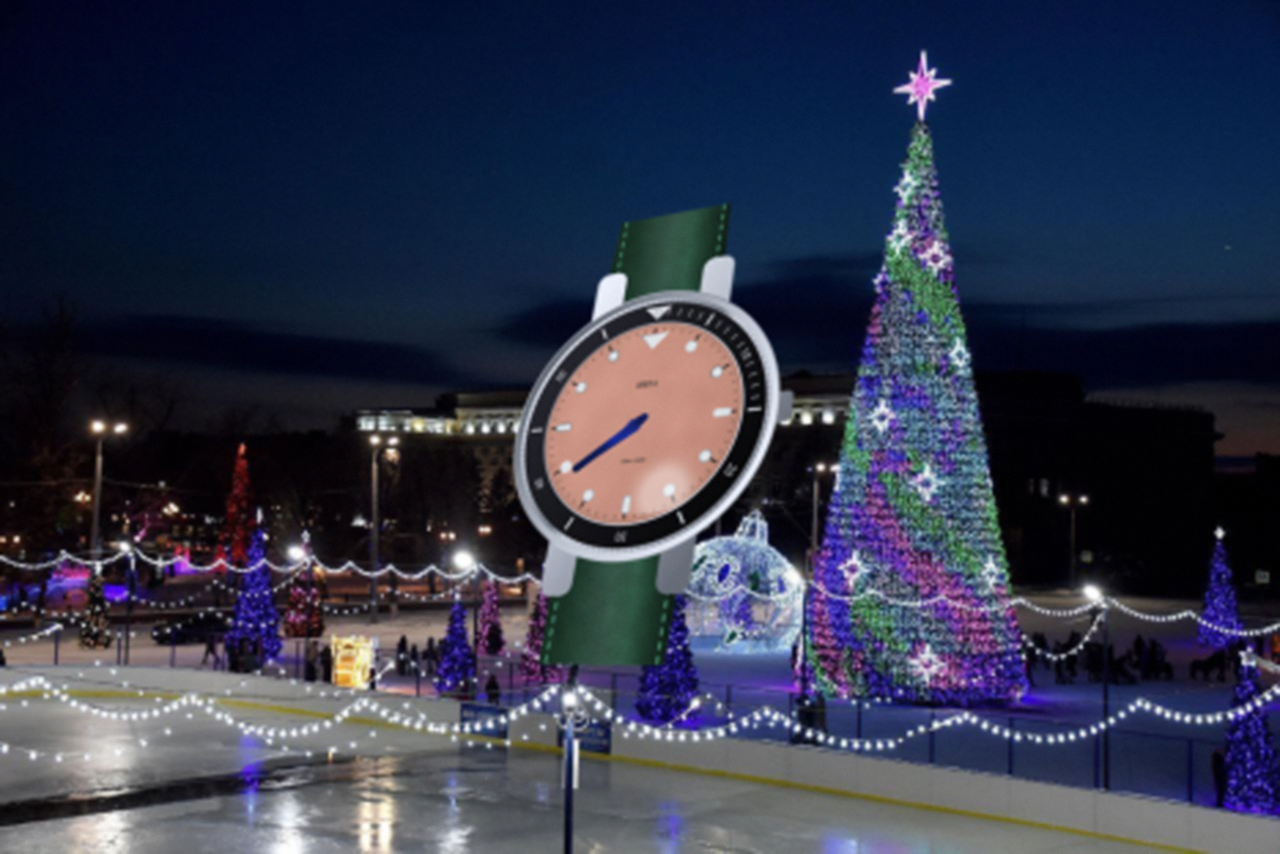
7h39
